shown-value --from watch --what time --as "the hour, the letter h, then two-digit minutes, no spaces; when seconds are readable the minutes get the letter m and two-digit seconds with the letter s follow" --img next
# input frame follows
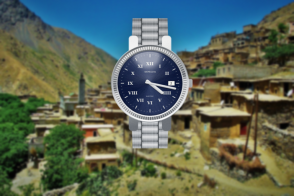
4h17
